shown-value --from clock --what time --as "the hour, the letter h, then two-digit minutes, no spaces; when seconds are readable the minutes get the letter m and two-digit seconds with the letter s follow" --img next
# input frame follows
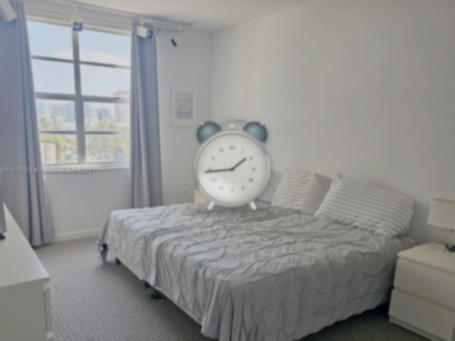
1h44
